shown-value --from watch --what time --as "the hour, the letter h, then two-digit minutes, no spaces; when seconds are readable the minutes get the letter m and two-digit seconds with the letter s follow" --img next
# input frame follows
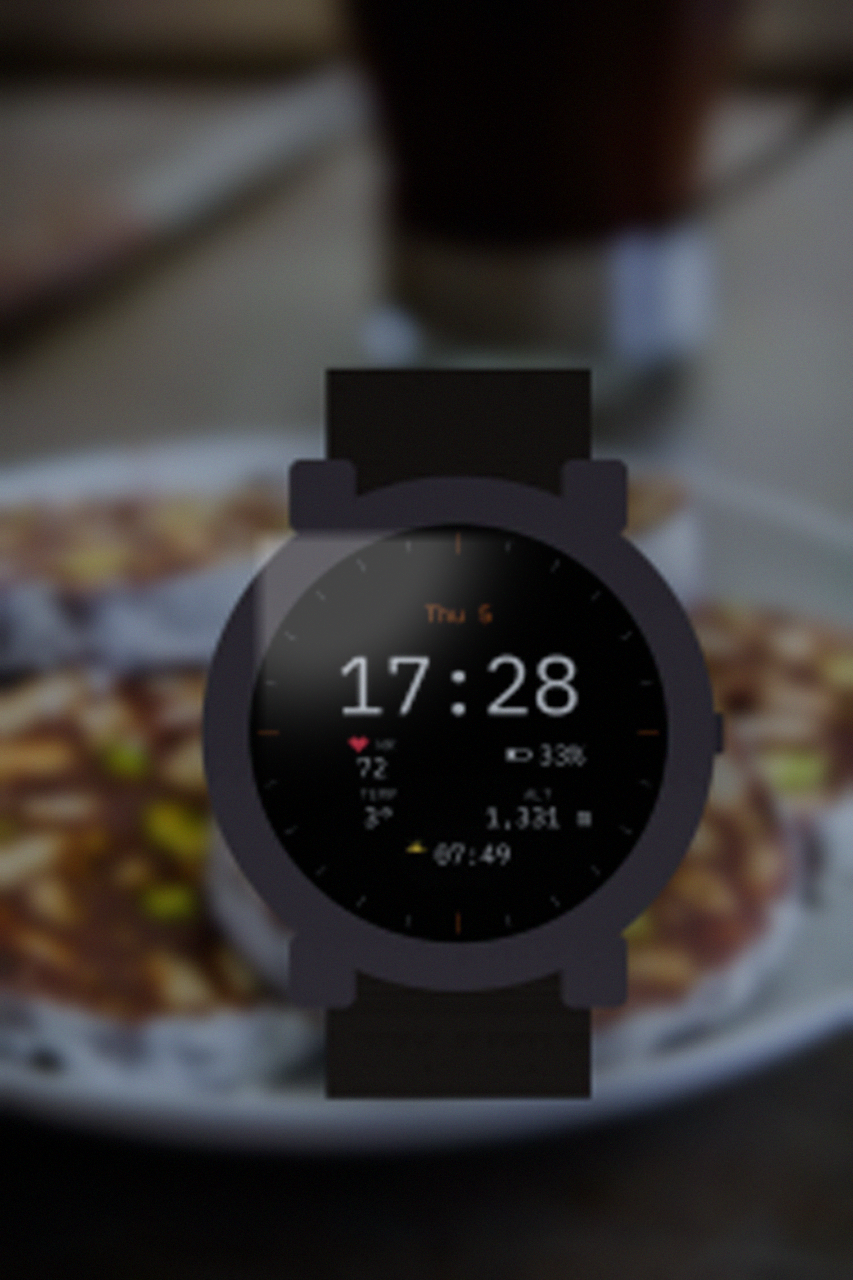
17h28
